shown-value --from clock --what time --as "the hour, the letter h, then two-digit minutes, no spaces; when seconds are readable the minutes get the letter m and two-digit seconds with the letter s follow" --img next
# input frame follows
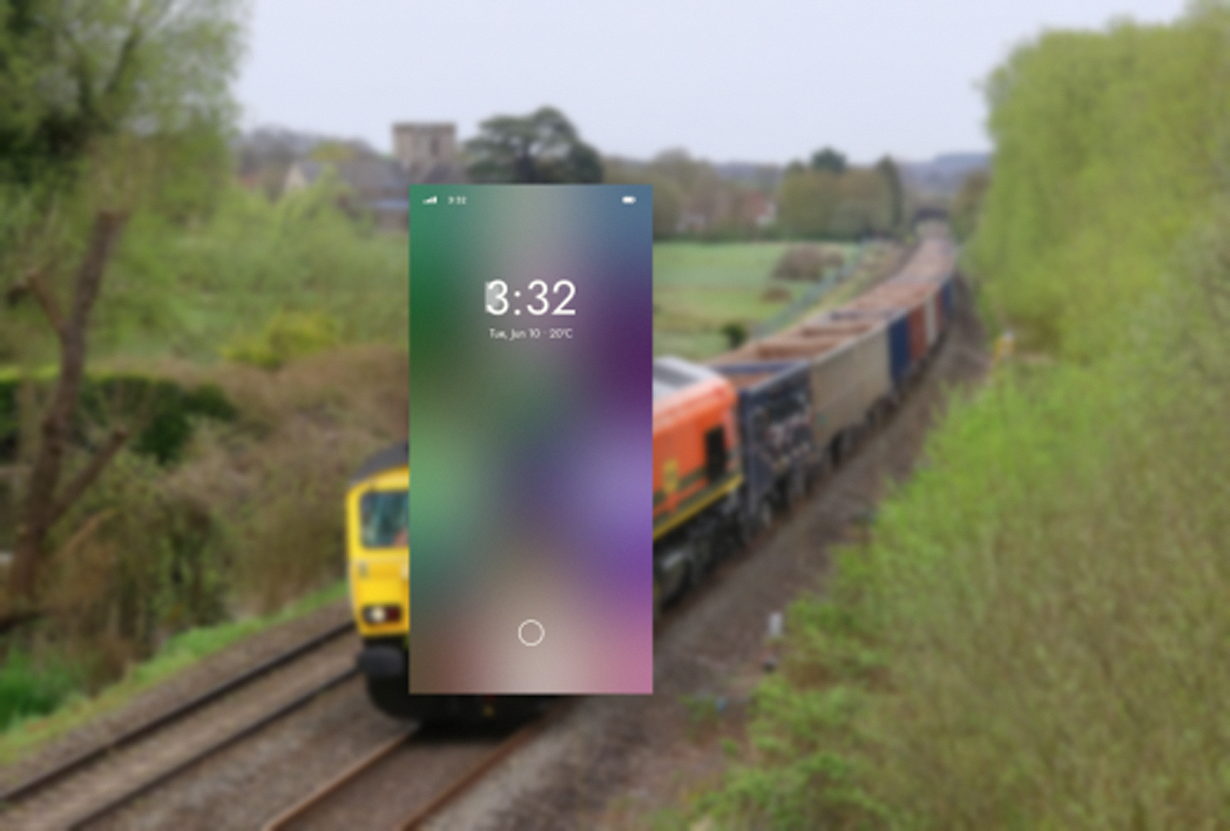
3h32
